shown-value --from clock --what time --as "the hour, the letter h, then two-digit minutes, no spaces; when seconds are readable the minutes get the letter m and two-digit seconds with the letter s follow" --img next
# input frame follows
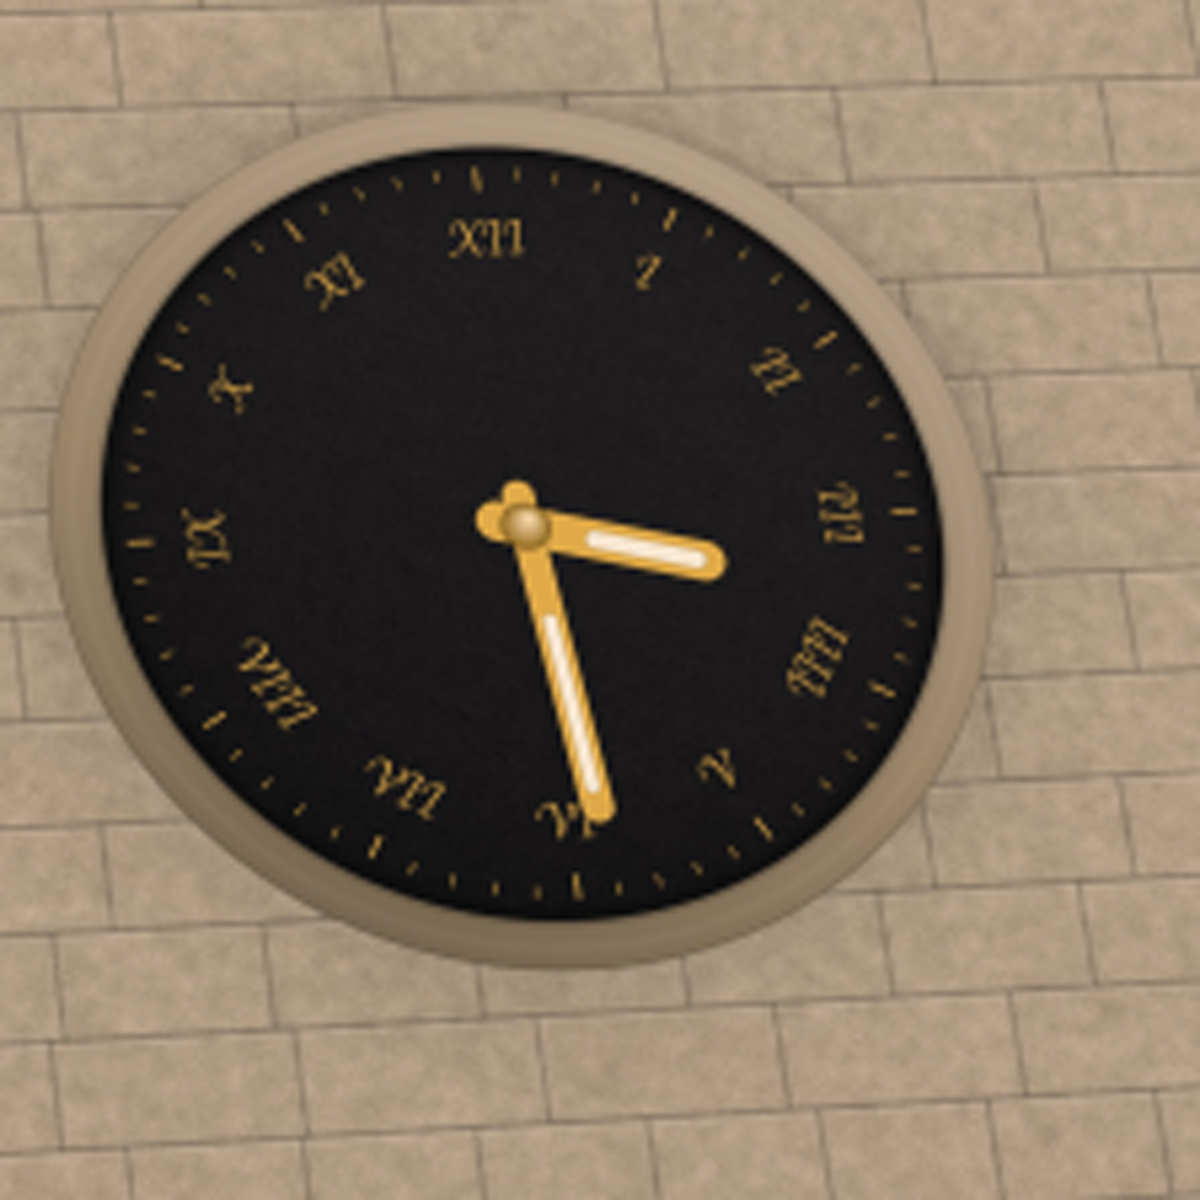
3h29
